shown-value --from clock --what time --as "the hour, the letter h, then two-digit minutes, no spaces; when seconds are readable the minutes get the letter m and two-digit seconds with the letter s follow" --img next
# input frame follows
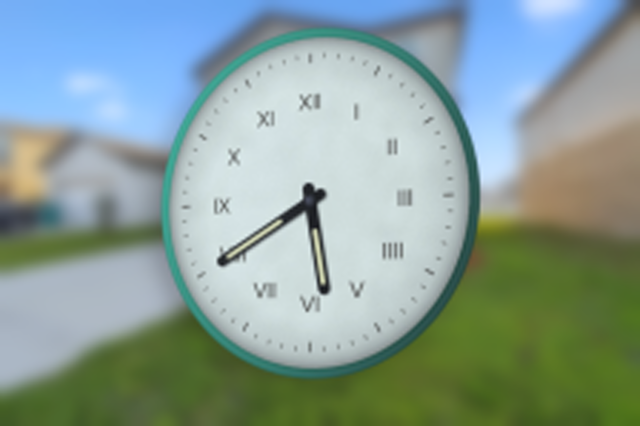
5h40
